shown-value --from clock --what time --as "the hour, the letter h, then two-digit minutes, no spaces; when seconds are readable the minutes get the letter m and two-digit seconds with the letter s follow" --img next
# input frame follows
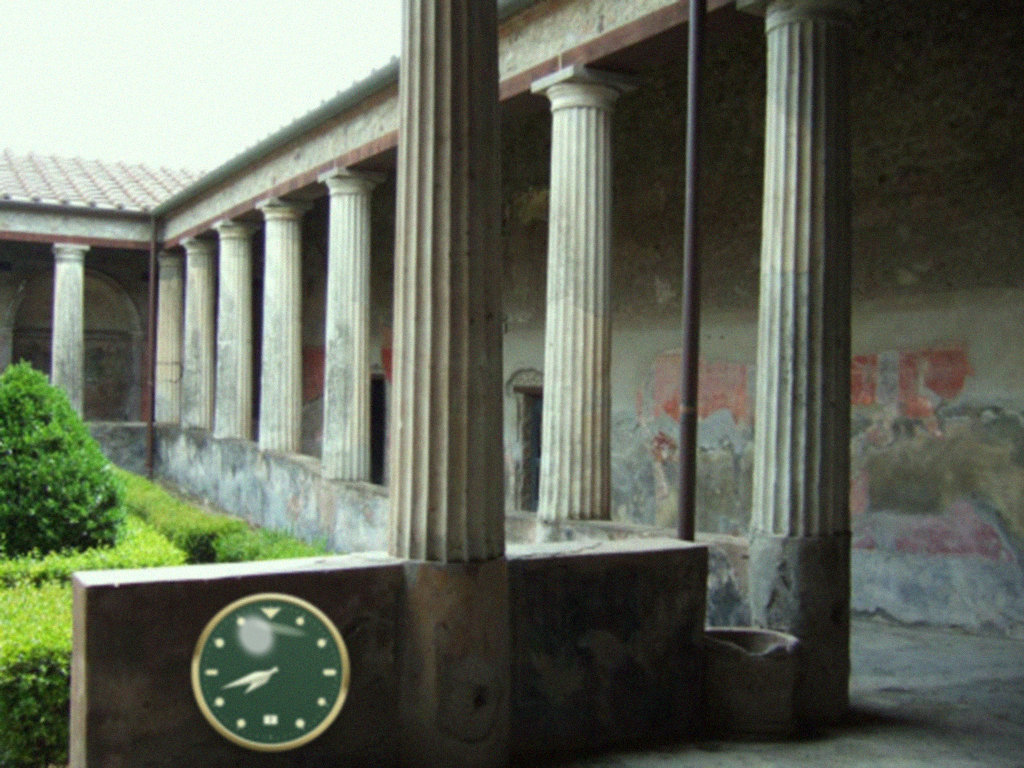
7h42
